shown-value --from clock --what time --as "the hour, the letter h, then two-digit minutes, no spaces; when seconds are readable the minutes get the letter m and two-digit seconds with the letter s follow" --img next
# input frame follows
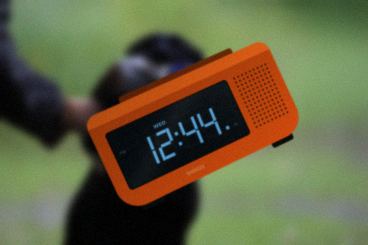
12h44
